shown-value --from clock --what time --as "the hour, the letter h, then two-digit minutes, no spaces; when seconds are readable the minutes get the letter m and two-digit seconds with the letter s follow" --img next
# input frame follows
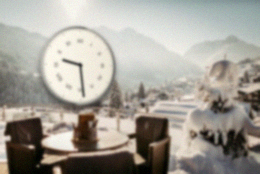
9h29
